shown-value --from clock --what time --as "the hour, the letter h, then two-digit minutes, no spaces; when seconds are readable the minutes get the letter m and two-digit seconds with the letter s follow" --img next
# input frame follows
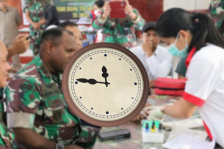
11h46
